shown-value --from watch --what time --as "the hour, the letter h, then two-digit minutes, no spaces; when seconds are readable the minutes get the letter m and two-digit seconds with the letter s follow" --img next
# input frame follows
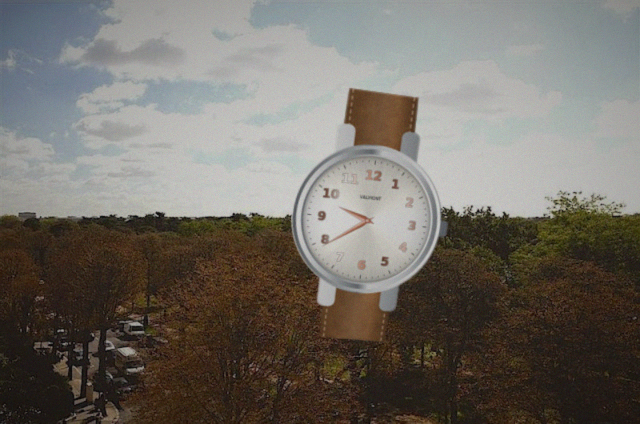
9h39
